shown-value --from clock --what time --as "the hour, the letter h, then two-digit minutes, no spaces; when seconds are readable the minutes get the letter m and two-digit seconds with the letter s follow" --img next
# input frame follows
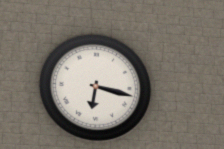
6h17
